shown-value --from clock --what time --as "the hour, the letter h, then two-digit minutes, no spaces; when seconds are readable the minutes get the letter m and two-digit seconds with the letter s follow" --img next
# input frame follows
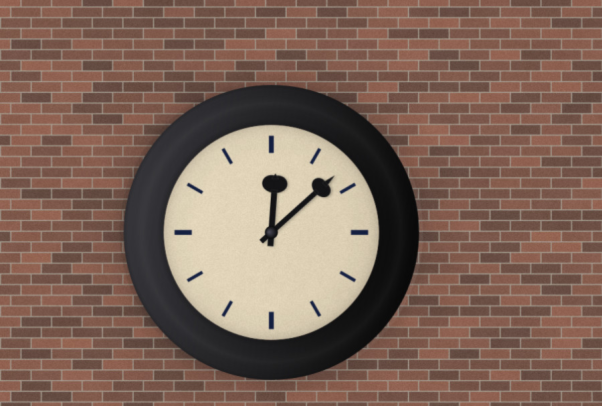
12h08
